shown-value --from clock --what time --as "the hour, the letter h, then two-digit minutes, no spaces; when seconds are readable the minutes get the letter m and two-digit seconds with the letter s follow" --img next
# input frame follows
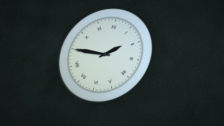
1h45
